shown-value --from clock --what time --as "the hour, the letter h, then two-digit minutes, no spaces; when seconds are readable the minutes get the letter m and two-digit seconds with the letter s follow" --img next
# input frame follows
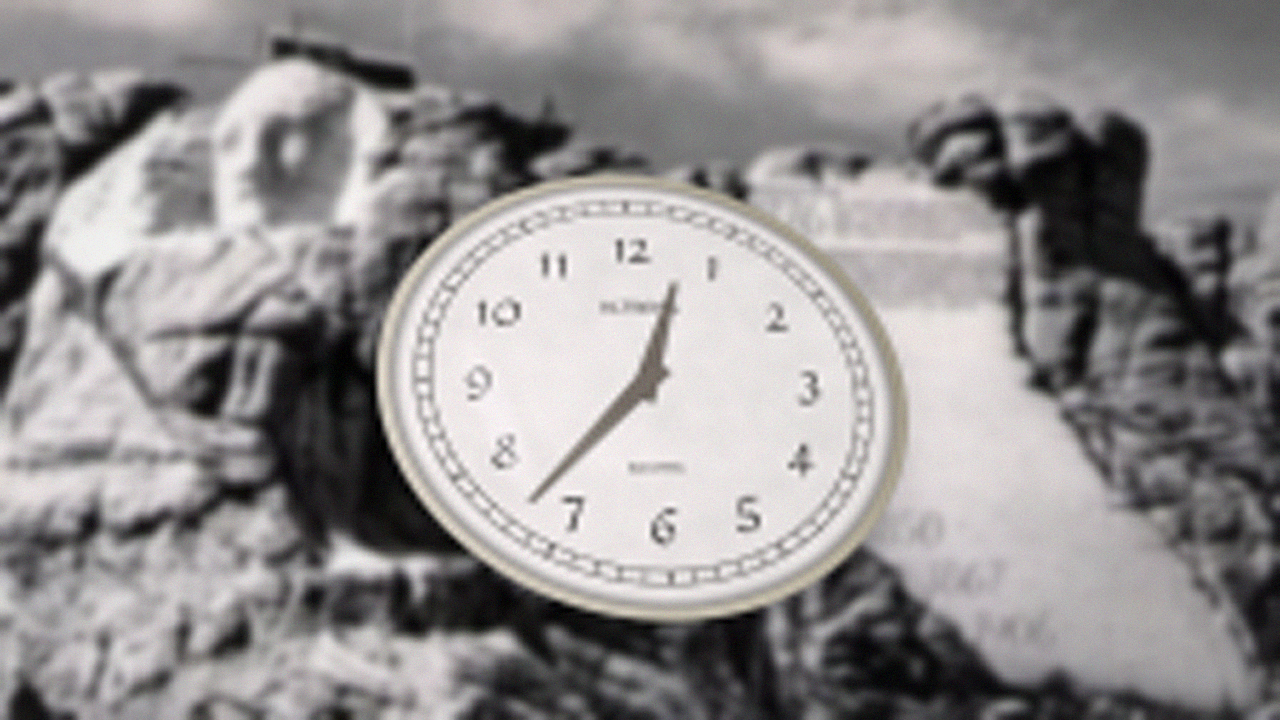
12h37
